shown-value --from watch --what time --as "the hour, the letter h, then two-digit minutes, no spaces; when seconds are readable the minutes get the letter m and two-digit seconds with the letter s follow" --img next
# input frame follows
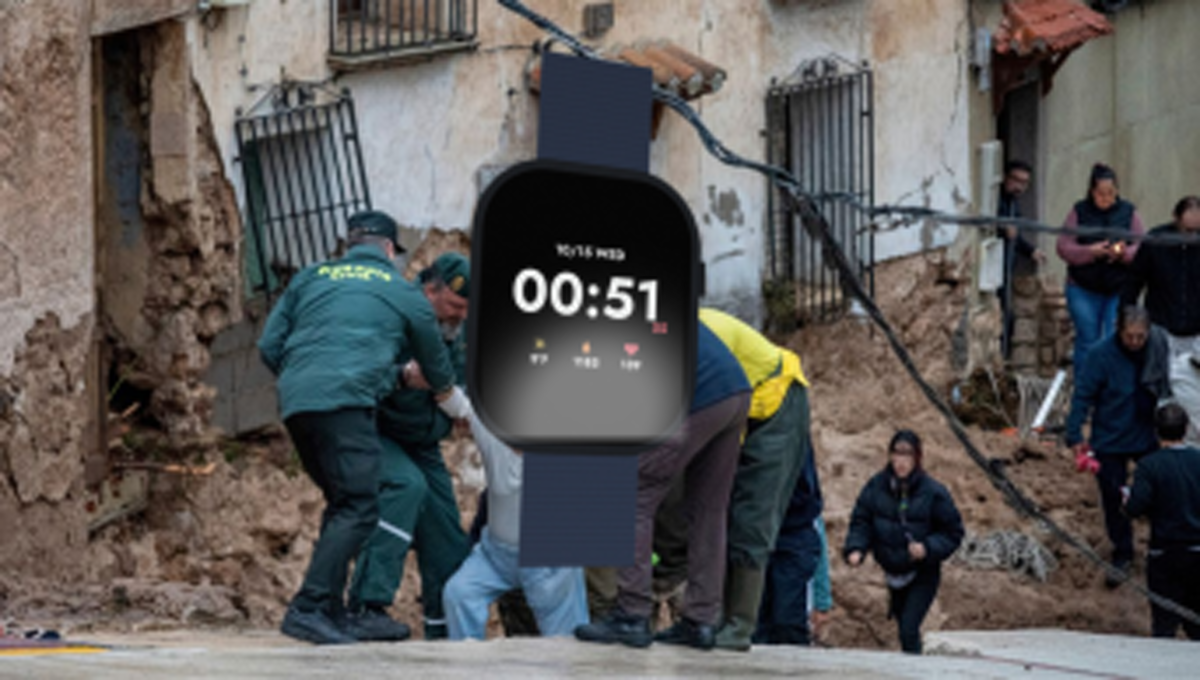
0h51
